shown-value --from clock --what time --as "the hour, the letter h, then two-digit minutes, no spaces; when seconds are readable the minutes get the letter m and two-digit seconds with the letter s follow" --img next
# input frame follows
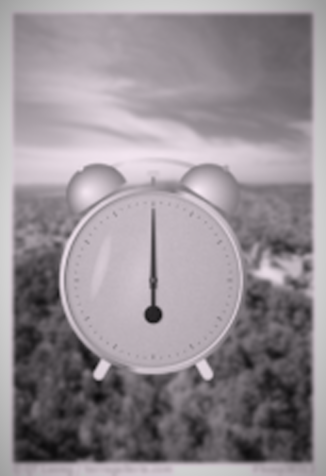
6h00
